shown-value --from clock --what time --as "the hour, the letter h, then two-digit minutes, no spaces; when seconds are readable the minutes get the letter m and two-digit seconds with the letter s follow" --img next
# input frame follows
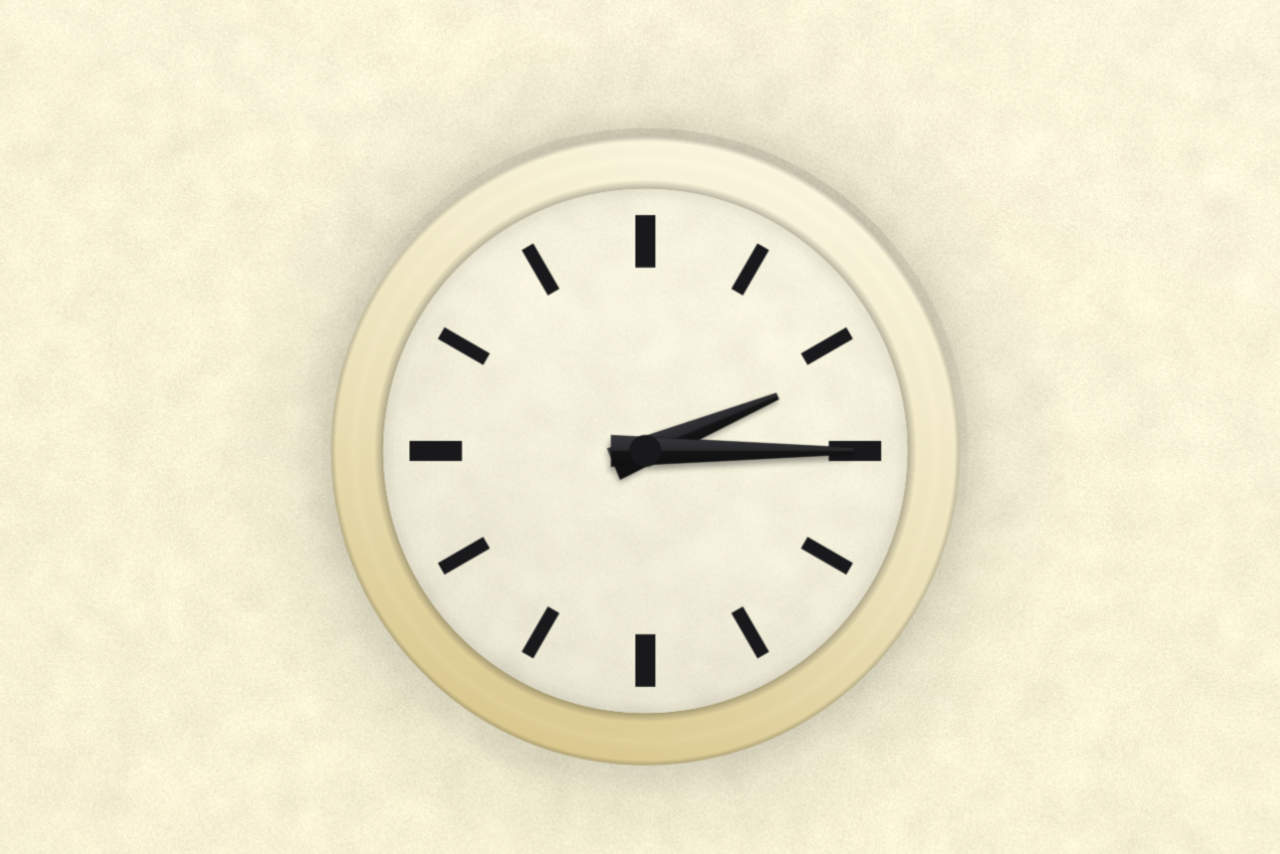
2h15
